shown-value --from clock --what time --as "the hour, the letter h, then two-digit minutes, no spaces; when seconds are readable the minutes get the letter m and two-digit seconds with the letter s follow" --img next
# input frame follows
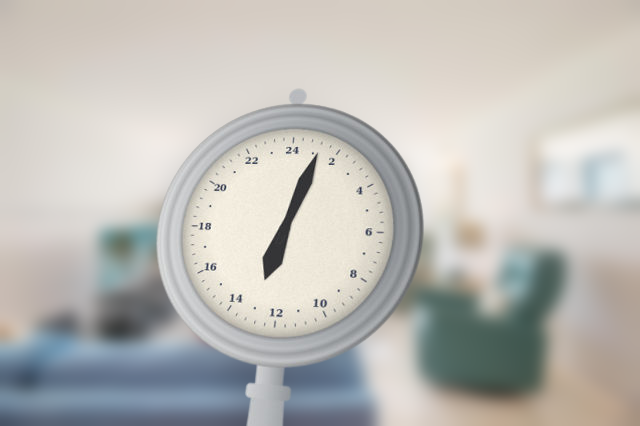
13h03
